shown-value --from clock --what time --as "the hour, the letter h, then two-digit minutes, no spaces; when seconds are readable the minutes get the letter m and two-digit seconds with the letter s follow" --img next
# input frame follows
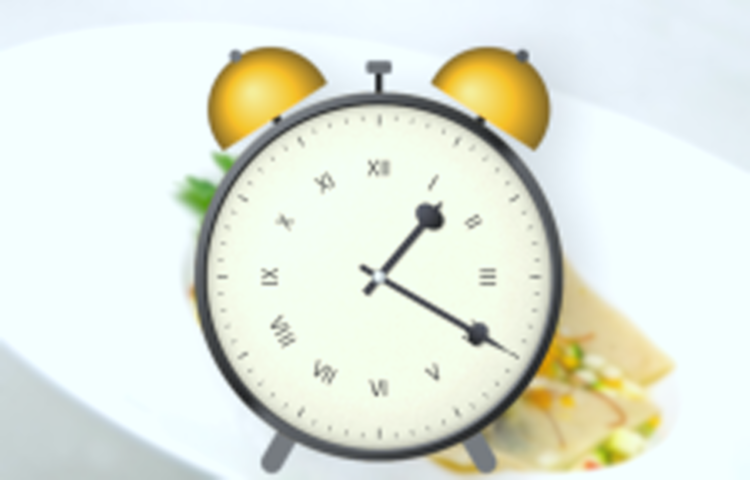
1h20
